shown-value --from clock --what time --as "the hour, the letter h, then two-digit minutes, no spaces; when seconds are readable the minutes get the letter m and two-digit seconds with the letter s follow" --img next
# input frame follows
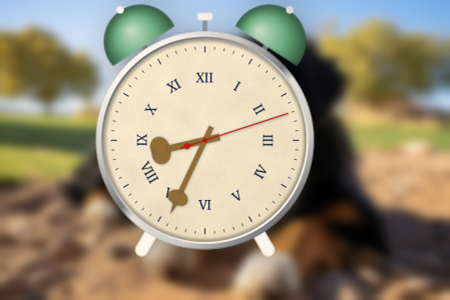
8h34m12s
